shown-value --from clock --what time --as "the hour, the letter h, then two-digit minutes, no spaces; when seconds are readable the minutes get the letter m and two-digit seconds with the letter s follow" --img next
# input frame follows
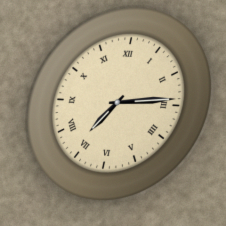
7h14
